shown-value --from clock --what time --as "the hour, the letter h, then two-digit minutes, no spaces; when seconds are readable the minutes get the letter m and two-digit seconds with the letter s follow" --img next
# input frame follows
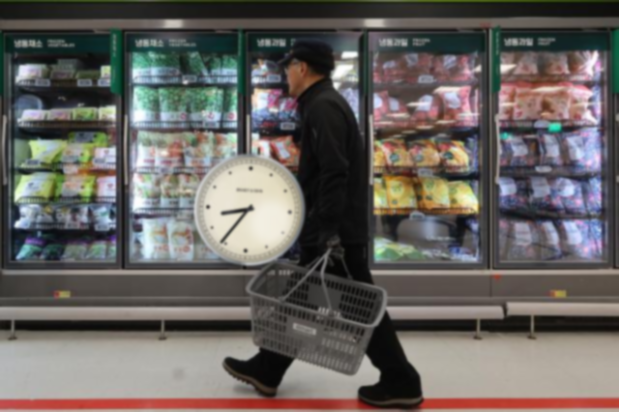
8h36
